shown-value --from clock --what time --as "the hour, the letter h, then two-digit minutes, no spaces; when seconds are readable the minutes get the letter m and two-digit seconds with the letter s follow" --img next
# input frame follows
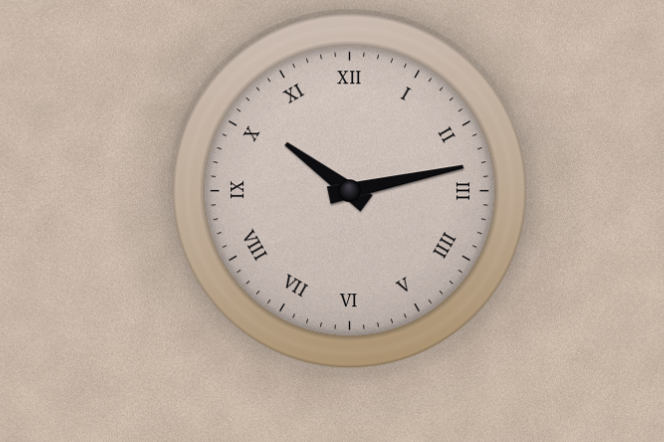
10h13
